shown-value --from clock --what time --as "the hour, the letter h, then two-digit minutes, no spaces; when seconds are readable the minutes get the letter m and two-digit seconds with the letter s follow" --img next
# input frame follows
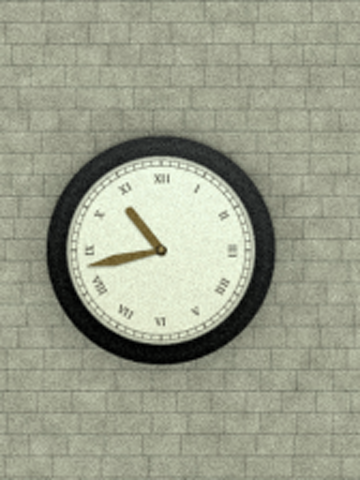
10h43
